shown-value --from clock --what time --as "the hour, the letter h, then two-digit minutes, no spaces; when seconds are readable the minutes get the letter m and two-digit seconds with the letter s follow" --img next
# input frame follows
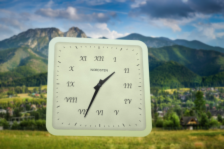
1h34
